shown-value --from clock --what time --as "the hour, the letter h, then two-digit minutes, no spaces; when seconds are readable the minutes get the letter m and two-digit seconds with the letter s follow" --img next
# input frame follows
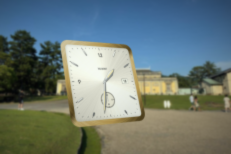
1h32
